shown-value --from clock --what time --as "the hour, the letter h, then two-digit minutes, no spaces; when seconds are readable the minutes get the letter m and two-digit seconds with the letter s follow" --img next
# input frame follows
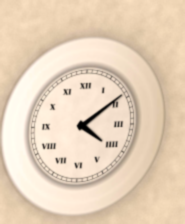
4h09
